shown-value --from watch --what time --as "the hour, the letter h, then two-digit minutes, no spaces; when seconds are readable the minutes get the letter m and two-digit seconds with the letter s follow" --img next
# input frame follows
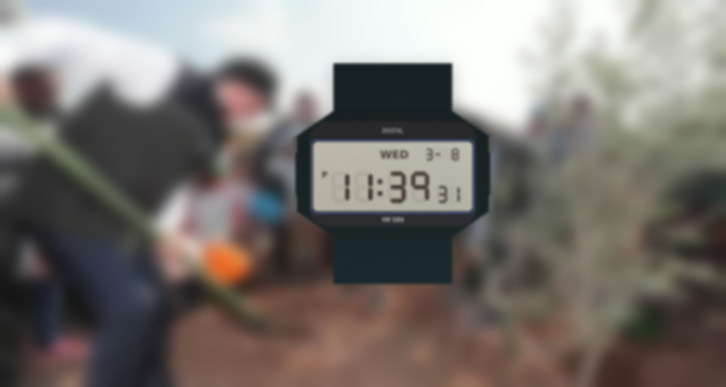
11h39m31s
